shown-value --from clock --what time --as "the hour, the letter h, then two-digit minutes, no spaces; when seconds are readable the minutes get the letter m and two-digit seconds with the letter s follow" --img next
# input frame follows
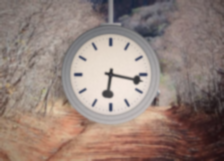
6h17
